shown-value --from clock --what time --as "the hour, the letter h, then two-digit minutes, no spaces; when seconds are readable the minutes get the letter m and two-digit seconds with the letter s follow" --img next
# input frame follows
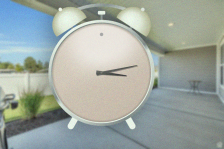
3h13
